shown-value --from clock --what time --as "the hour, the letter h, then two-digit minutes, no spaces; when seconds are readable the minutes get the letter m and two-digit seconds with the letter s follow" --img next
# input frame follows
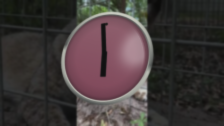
5h59
